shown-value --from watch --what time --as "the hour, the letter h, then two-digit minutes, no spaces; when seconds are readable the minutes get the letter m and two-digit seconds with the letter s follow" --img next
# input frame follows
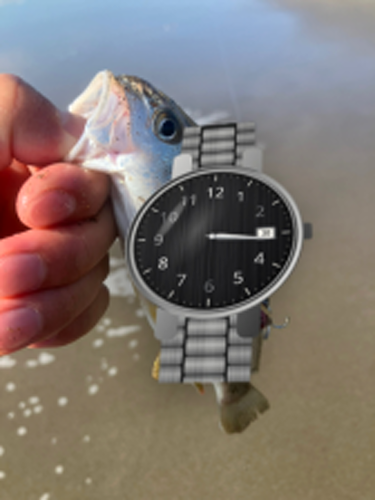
3h16
